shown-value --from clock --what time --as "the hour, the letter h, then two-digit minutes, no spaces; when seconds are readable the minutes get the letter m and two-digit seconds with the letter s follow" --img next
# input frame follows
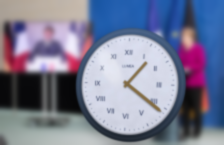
1h21
